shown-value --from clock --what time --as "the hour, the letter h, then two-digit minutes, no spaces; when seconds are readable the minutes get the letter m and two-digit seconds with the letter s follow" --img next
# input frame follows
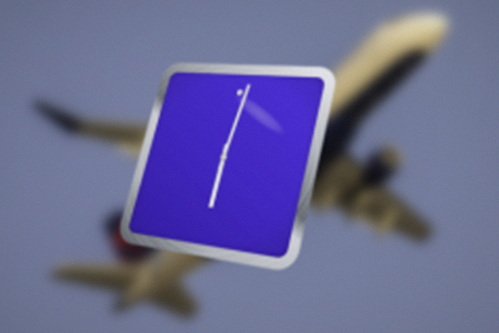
6h01
